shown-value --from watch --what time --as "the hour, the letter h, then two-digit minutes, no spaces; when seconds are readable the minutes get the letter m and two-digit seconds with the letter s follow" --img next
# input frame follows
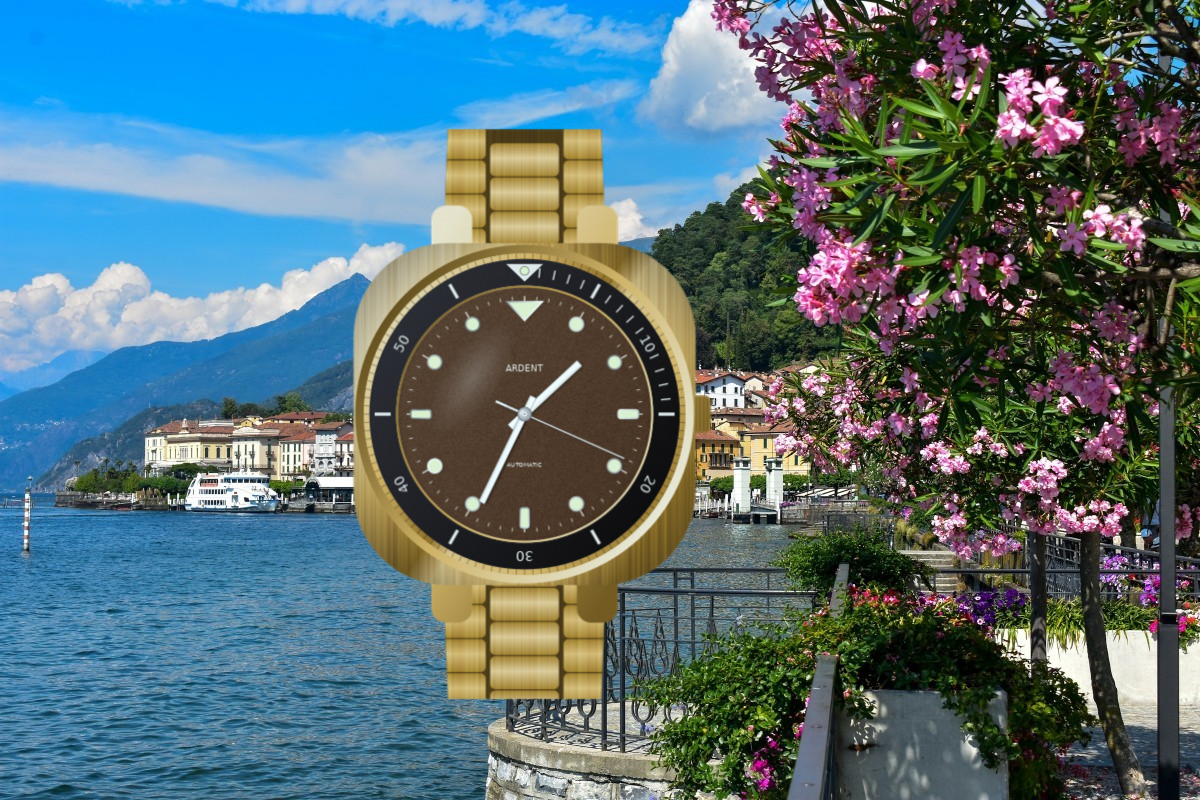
1h34m19s
